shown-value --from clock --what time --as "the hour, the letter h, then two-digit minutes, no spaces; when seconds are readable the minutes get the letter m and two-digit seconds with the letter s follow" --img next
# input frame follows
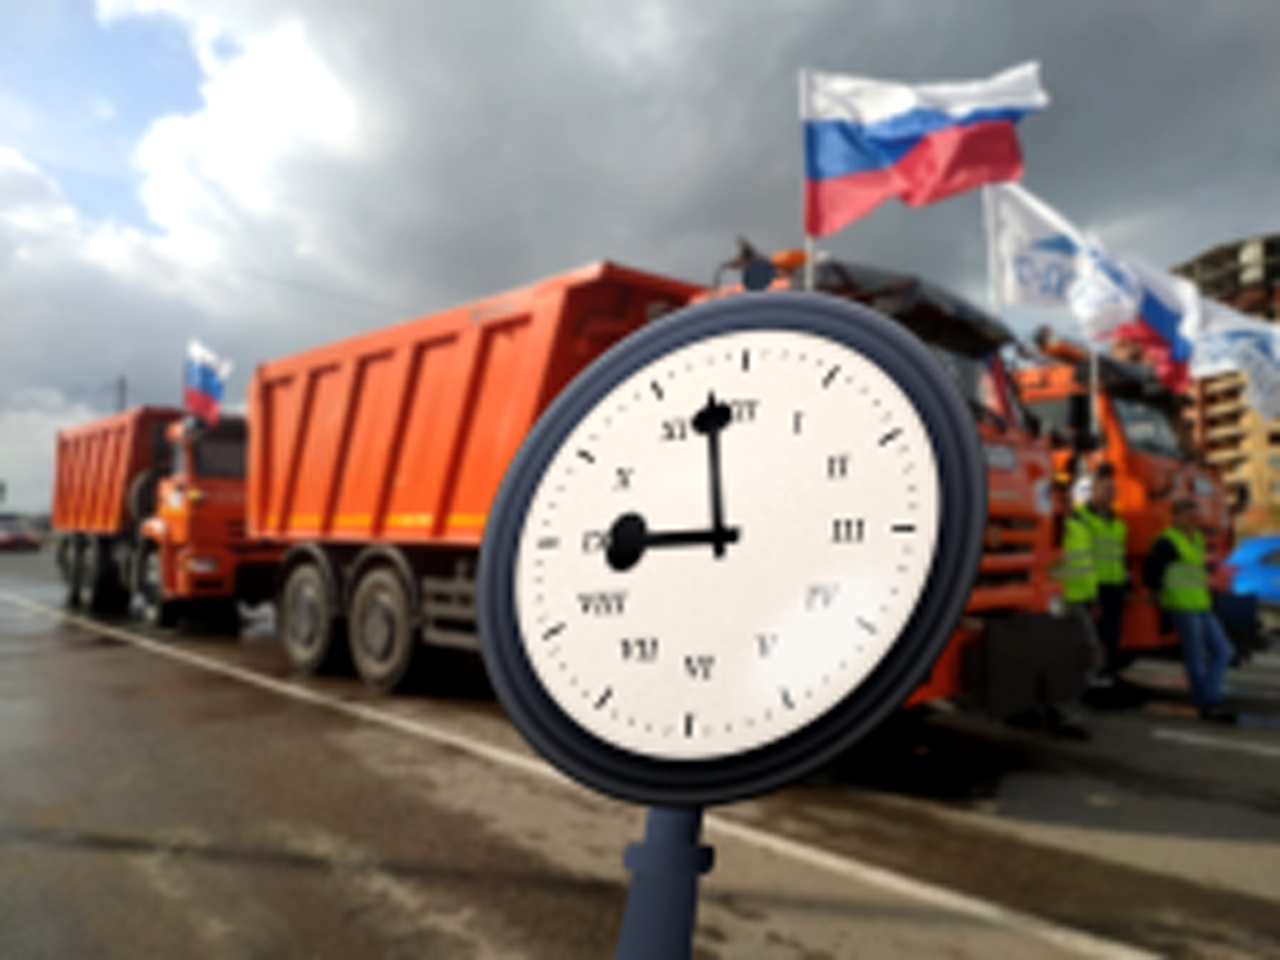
8h58
